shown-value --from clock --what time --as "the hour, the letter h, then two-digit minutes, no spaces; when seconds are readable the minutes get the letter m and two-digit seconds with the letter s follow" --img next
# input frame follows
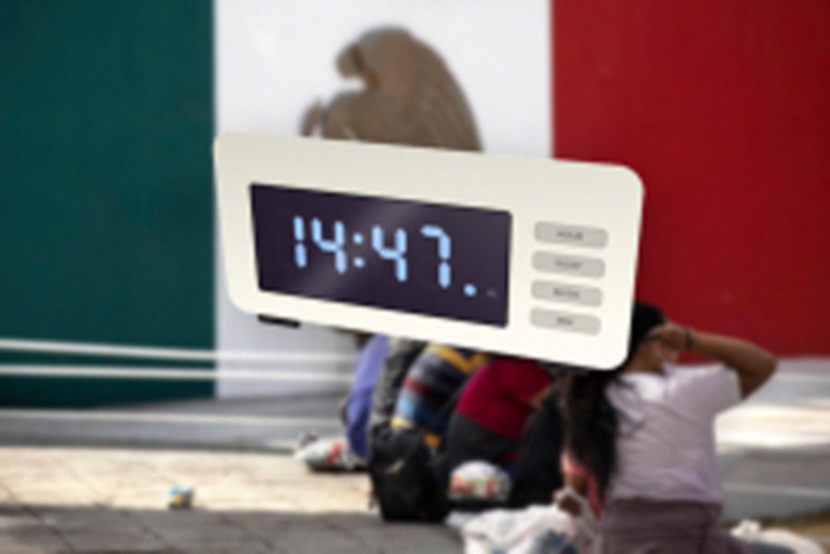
14h47
